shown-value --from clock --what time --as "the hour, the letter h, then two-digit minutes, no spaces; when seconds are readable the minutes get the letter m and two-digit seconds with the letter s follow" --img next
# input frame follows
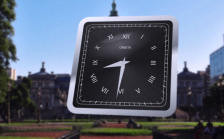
8h31
